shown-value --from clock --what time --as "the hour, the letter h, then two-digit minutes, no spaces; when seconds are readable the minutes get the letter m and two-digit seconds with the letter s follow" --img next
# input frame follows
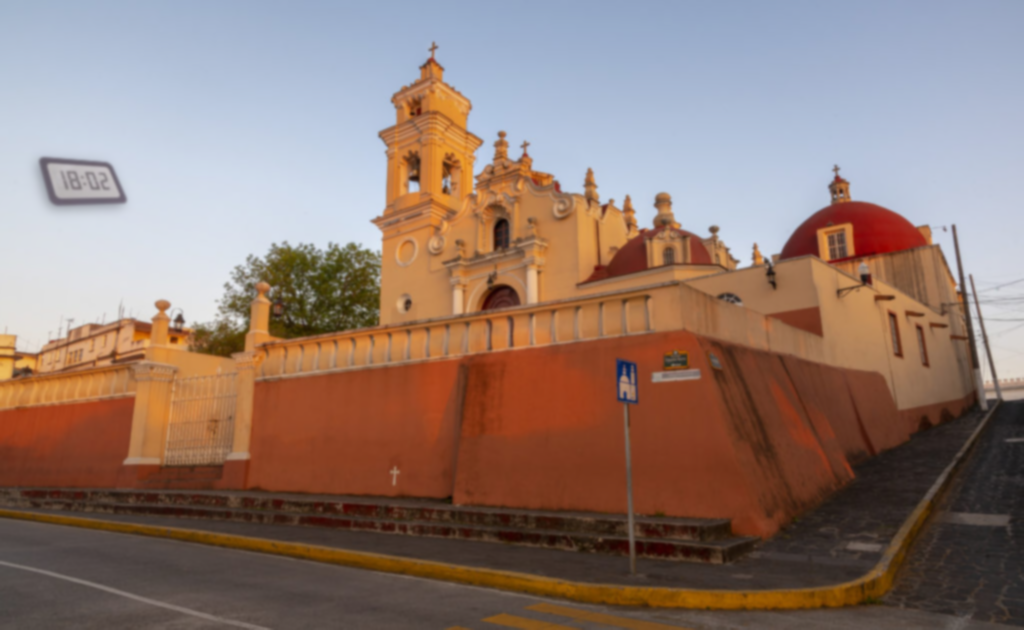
18h02
